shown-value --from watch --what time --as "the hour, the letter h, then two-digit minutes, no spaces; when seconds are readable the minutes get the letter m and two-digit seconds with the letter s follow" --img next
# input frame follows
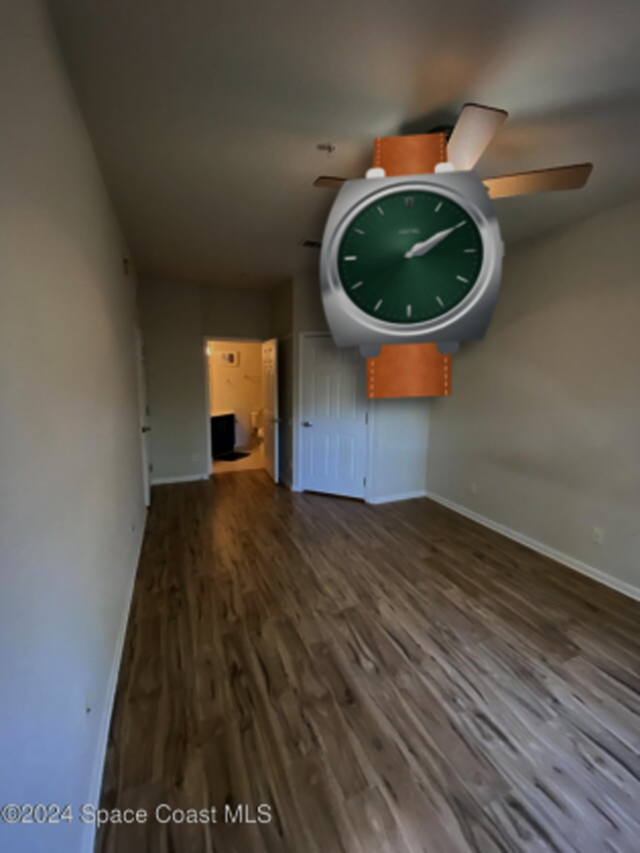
2h10
